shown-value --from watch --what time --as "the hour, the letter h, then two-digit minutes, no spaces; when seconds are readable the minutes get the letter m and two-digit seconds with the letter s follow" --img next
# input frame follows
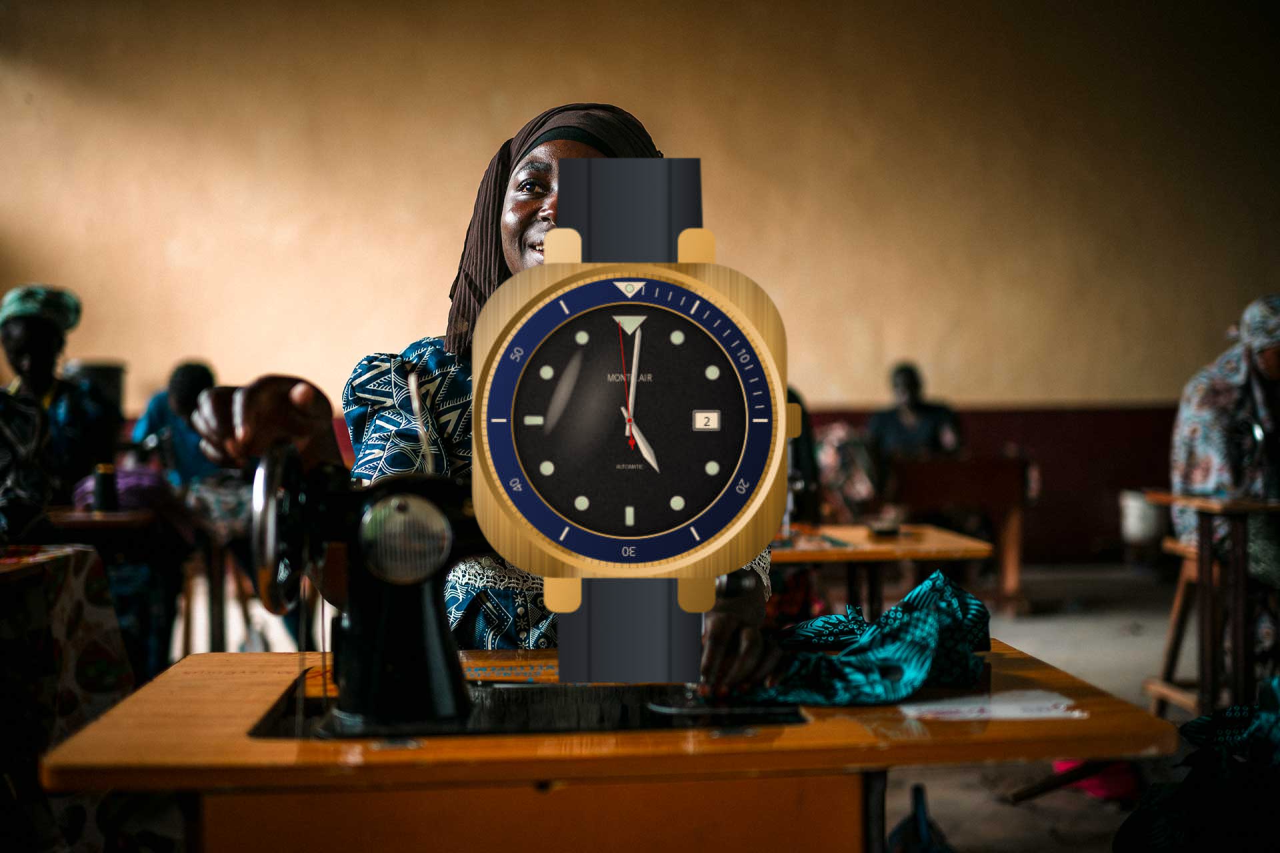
5h00m59s
